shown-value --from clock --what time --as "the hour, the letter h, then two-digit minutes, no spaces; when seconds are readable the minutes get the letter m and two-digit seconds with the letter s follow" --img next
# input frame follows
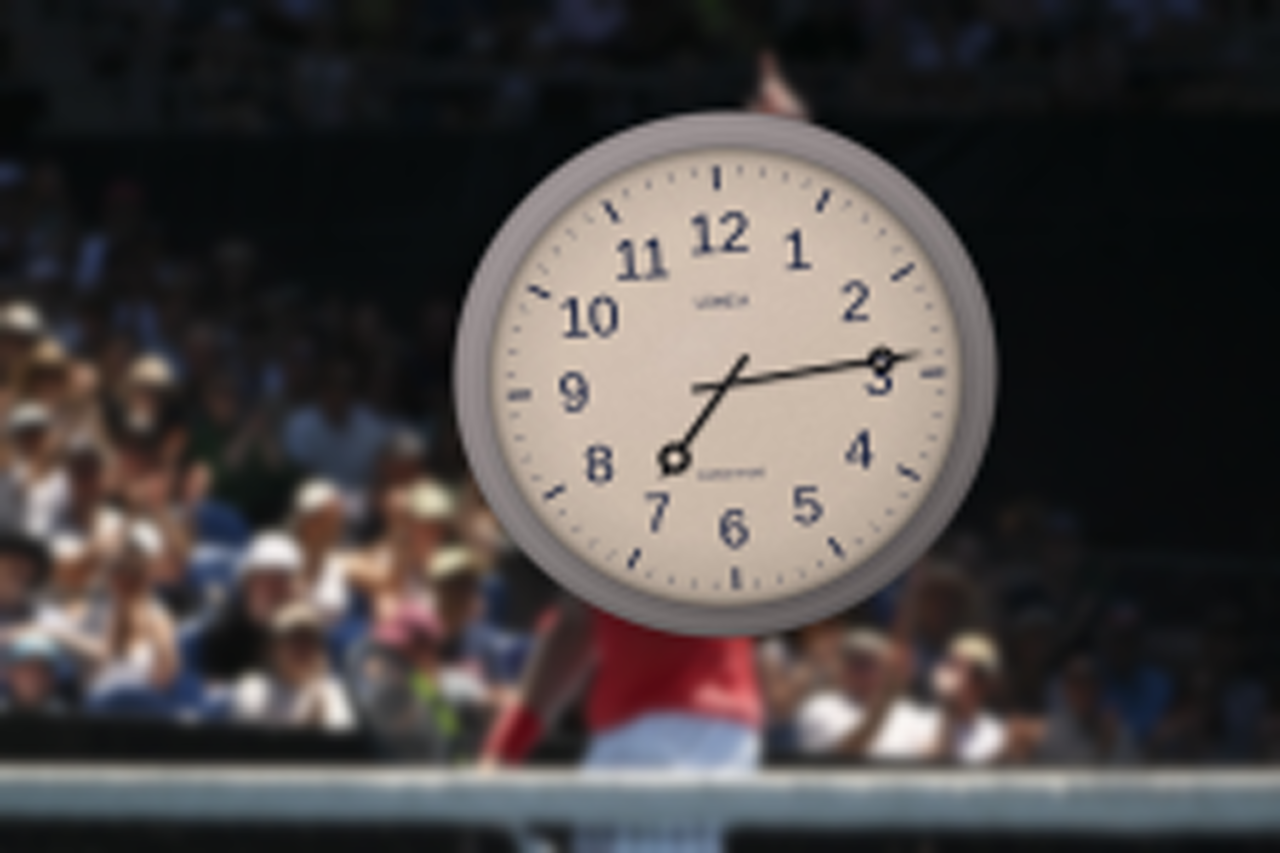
7h14
